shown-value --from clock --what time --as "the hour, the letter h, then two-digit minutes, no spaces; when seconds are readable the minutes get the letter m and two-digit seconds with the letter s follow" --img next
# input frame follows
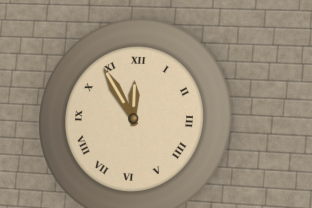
11h54
